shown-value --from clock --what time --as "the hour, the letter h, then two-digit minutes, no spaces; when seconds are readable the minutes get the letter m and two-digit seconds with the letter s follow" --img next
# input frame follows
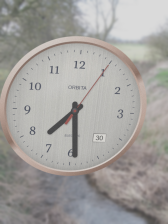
7h29m05s
